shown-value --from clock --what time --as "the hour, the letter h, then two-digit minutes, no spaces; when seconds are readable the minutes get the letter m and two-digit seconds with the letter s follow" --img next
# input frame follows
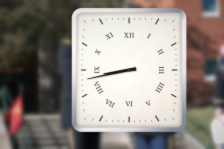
8h43
